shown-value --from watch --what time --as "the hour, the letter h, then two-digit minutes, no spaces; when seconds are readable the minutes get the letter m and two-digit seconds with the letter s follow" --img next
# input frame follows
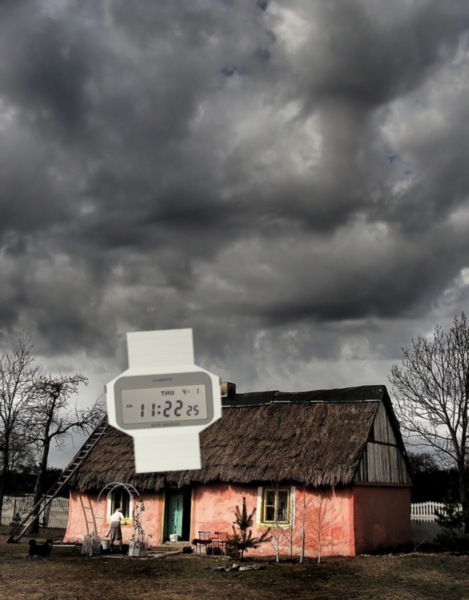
11h22m25s
